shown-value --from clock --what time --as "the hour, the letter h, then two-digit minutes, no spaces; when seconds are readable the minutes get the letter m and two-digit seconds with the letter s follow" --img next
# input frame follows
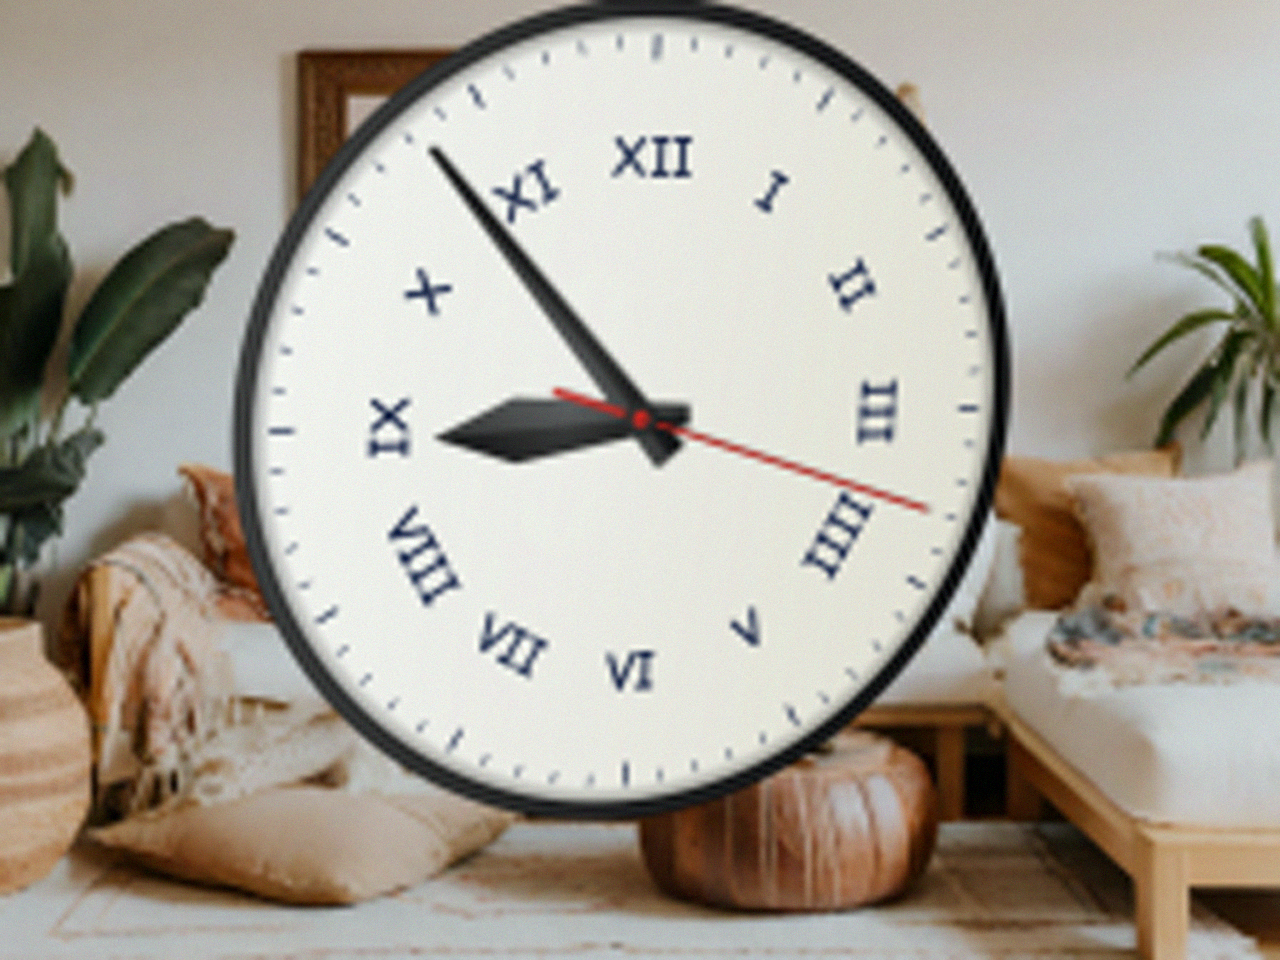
8h53m18s
